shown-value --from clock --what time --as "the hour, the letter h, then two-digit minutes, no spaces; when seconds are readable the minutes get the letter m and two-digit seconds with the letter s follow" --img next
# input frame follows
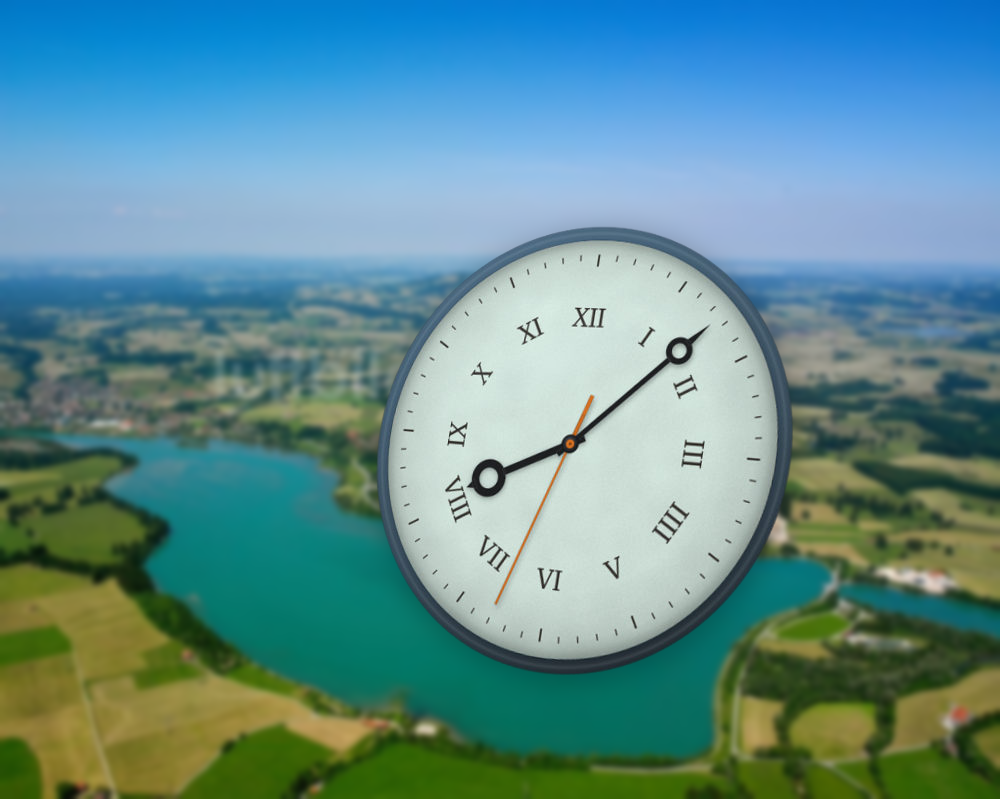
8h07m33s
